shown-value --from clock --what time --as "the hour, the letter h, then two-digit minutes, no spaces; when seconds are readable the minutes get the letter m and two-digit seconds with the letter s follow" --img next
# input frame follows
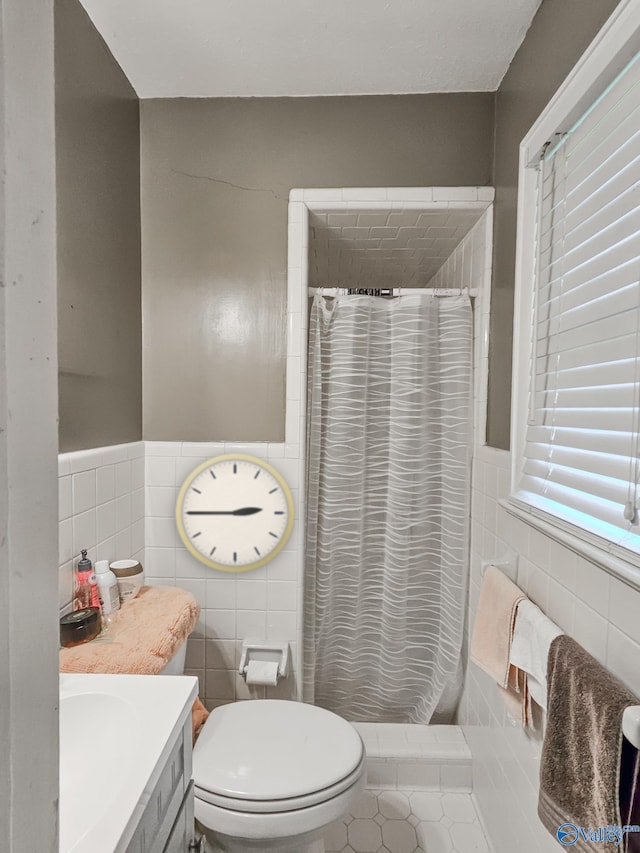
2h45
